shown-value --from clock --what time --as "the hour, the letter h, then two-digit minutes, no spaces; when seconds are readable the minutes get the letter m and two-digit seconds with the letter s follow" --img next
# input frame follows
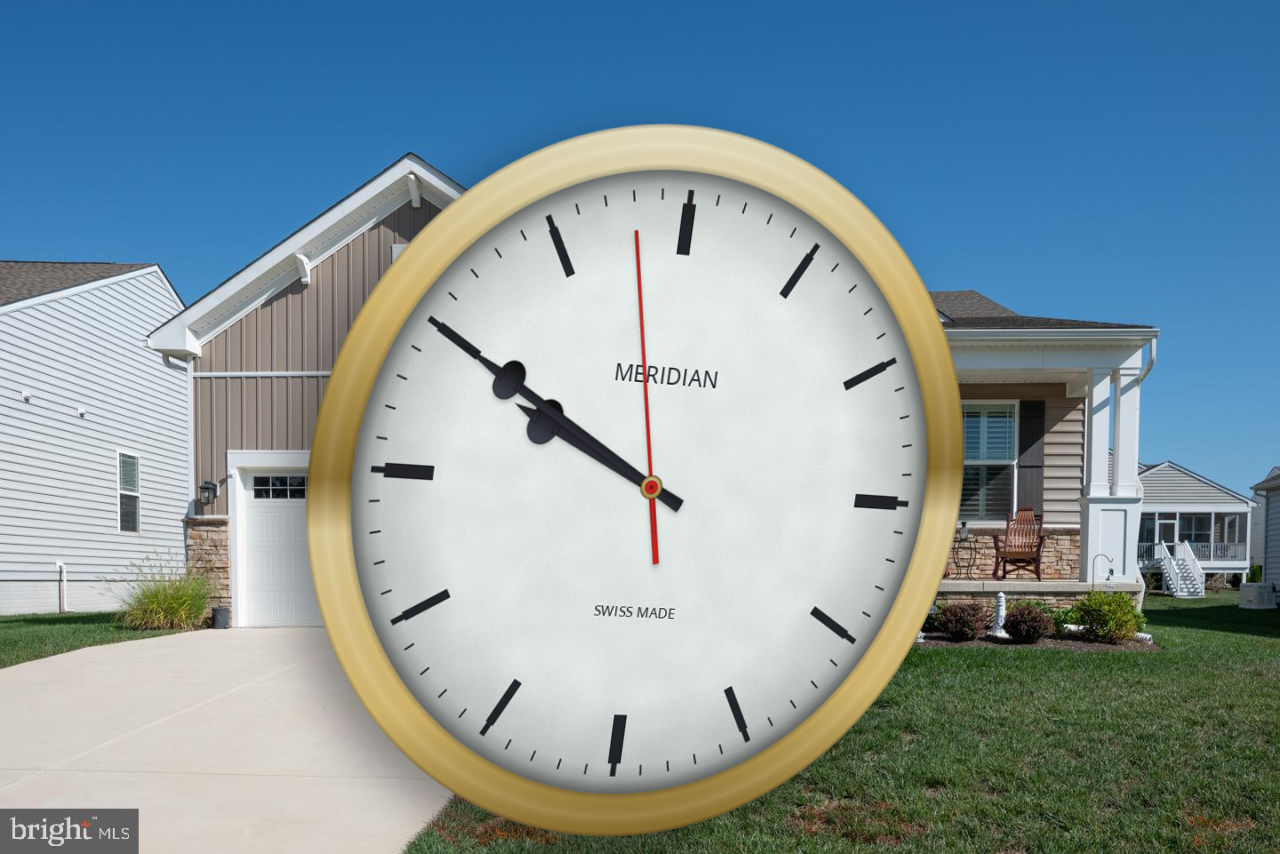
9h49m58s
